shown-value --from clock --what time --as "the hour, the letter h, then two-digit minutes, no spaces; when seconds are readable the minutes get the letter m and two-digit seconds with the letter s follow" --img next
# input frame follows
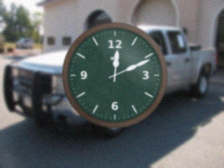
12h11
